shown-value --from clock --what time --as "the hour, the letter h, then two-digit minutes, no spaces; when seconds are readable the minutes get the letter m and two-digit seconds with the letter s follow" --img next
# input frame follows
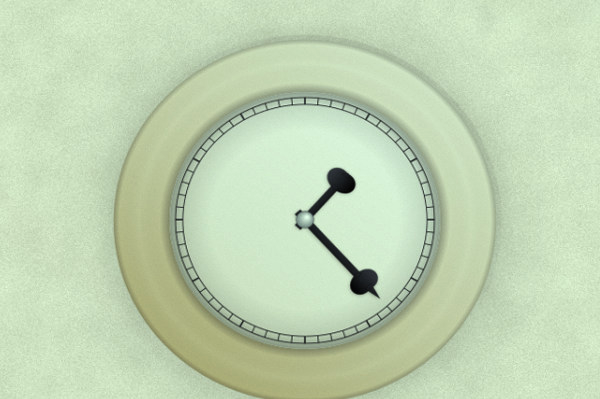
1h23
